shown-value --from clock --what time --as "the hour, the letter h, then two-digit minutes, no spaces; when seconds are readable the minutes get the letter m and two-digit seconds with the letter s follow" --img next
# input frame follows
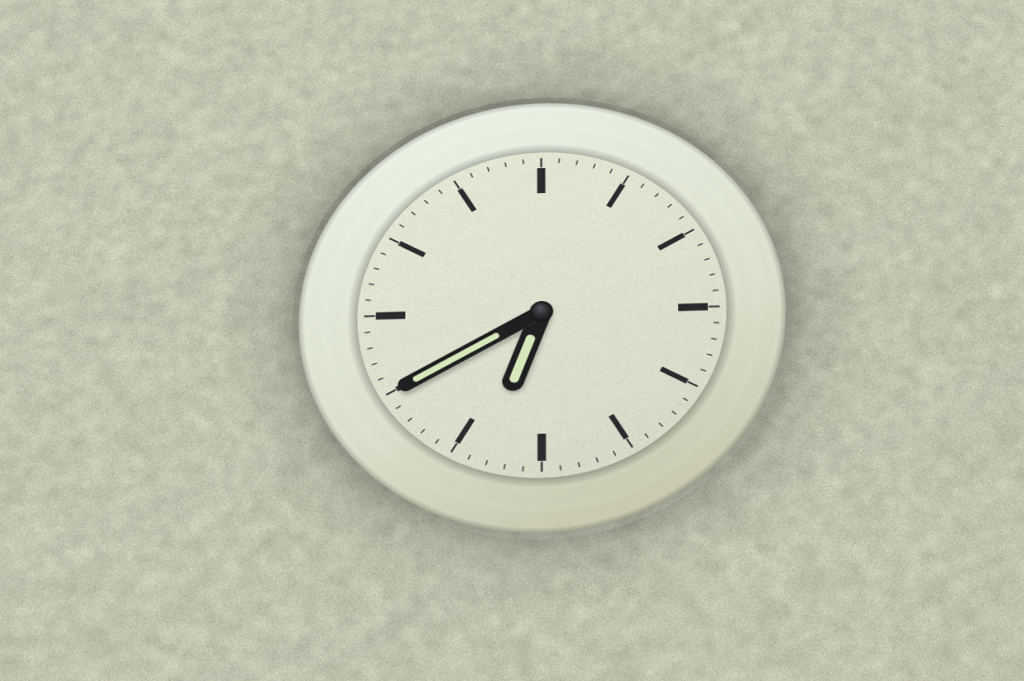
6h40
